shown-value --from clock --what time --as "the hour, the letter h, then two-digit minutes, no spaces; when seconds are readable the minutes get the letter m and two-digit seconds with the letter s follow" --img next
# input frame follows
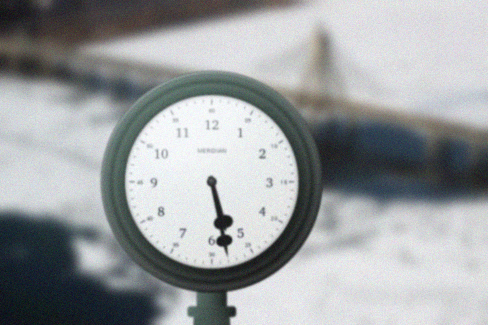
5h28
